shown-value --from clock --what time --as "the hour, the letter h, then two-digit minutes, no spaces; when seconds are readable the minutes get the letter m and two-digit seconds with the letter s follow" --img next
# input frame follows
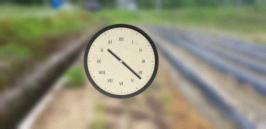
10h22
